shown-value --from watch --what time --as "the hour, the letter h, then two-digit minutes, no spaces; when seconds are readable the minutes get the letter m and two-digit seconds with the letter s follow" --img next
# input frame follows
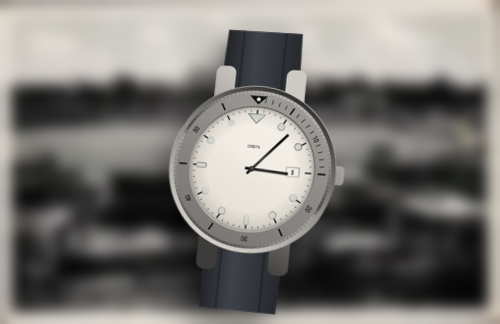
3h07
